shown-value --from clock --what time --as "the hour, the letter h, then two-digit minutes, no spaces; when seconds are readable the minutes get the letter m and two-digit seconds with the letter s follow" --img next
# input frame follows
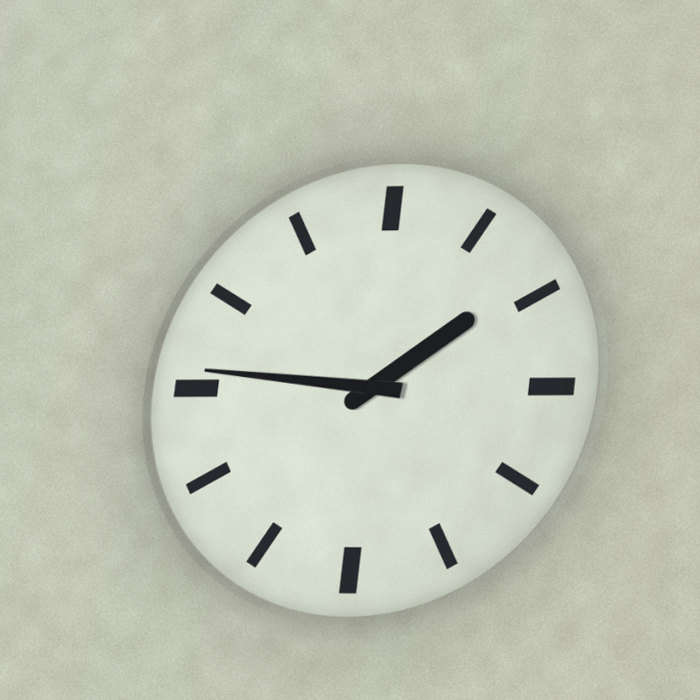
1h46
